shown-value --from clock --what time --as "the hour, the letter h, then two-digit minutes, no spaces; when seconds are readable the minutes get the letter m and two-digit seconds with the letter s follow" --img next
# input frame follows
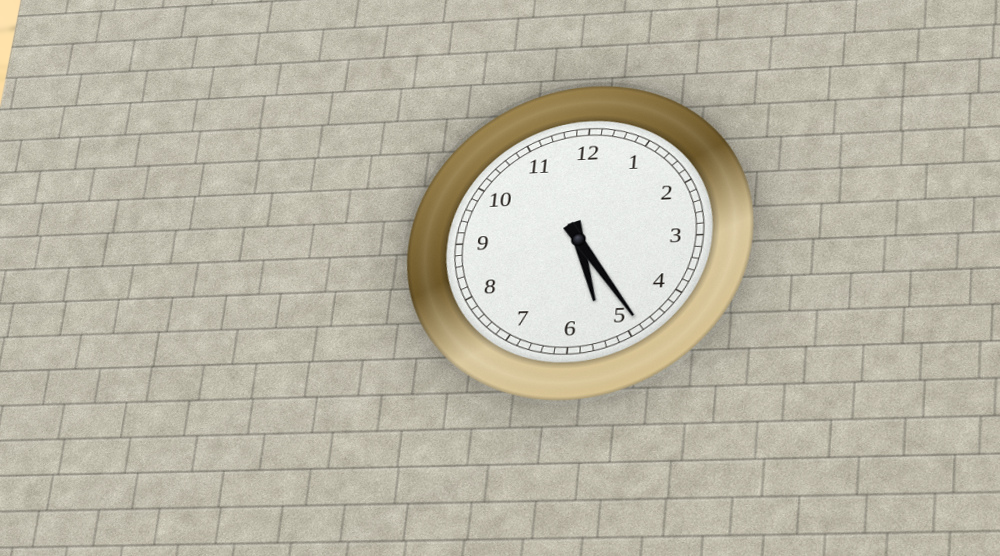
5h24
